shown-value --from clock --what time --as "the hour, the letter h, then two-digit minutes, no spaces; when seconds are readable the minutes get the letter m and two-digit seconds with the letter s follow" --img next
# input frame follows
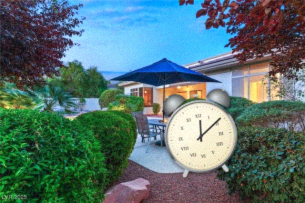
12h09
